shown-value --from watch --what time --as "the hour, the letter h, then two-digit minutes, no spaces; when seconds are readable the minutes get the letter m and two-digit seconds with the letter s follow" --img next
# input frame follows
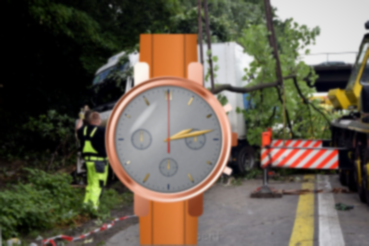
2h13
